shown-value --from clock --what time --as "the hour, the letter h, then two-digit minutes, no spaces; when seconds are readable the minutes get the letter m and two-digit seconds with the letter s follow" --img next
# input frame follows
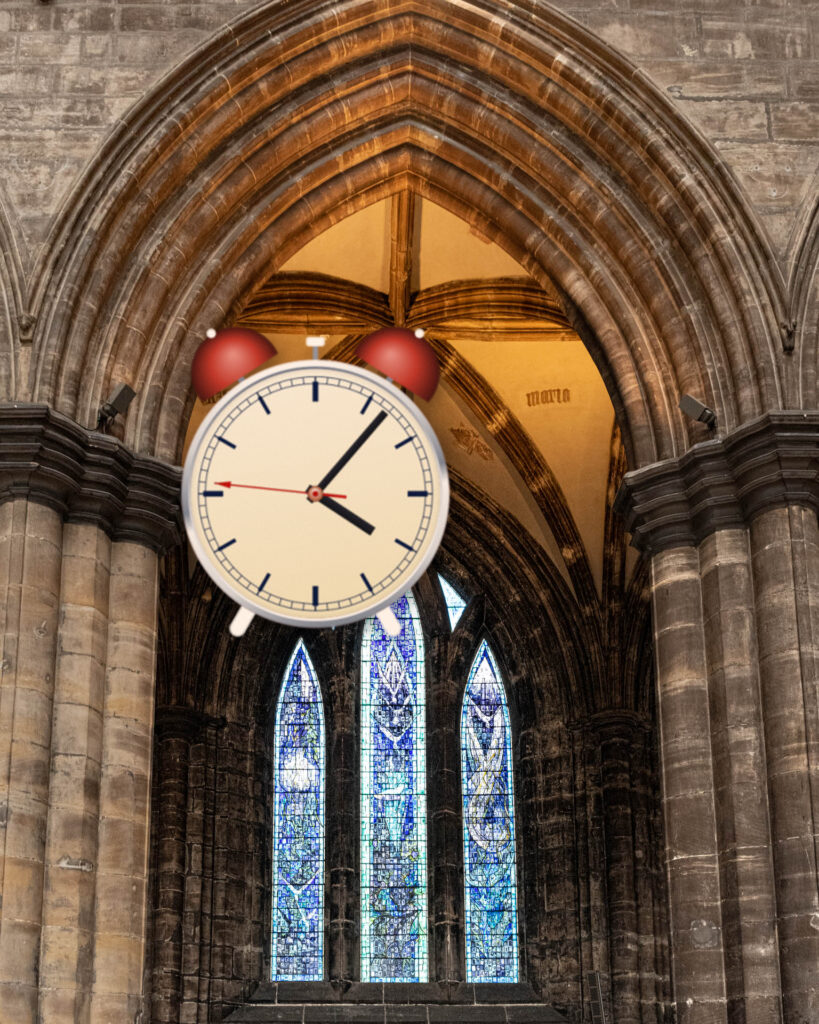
4h06m46s
